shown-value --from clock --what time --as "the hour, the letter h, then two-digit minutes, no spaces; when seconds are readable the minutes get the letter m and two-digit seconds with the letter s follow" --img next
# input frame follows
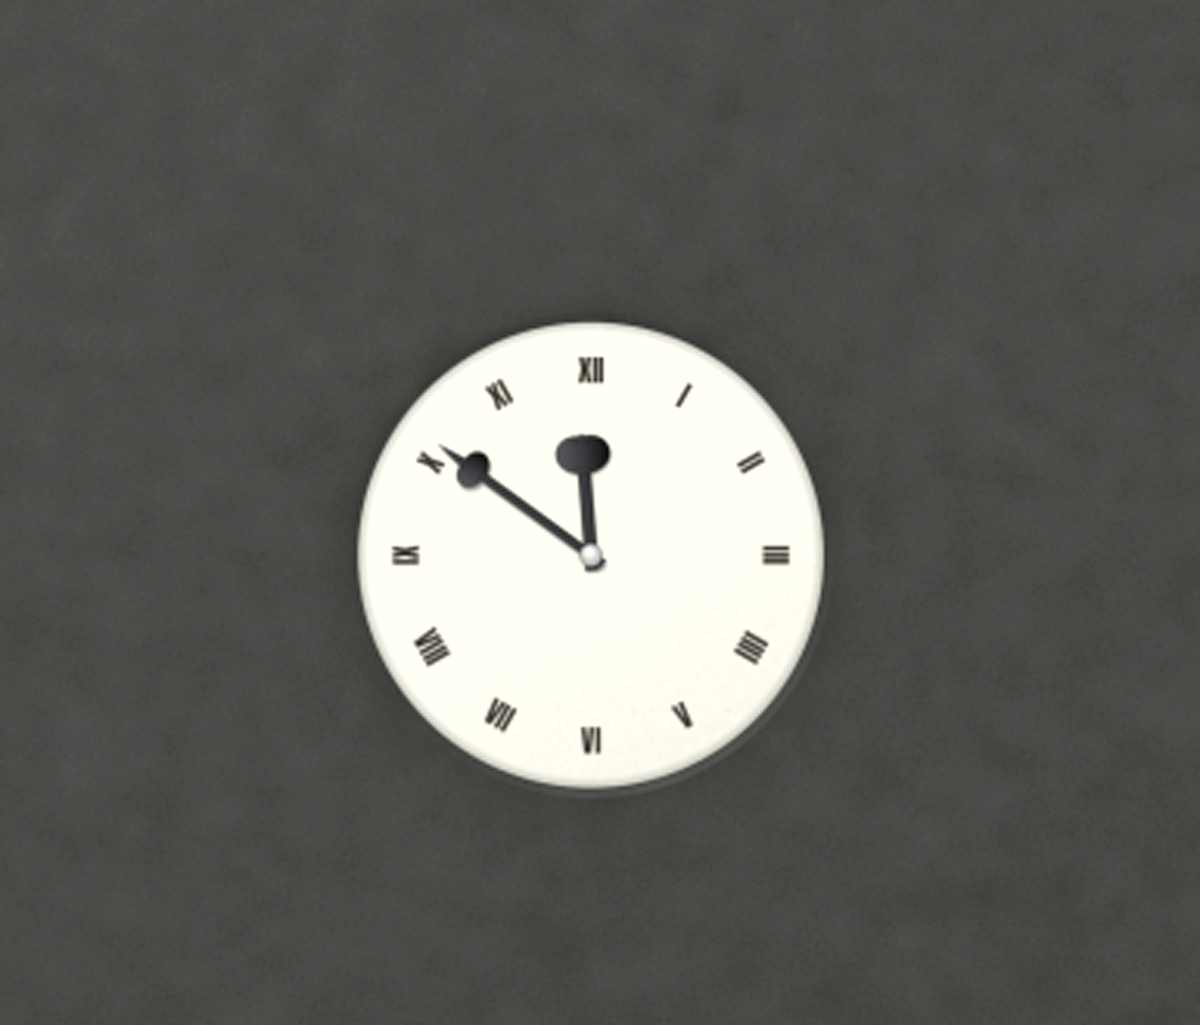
11h51
